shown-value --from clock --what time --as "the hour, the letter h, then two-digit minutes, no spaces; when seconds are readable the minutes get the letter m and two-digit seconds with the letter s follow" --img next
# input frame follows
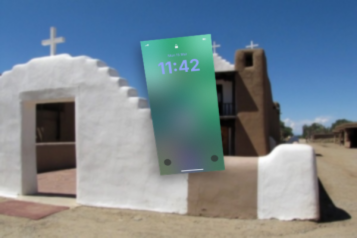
11h42
